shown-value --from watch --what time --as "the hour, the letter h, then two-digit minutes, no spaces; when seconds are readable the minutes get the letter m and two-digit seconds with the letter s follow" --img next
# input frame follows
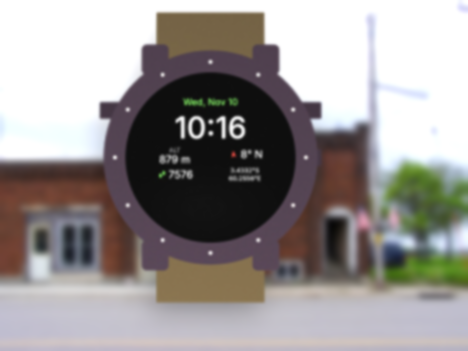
10h16
